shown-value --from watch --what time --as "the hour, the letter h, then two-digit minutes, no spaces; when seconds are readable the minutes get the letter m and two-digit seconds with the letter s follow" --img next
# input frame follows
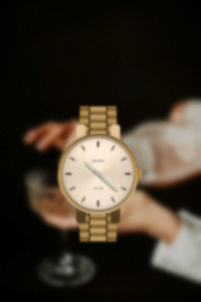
10h22
